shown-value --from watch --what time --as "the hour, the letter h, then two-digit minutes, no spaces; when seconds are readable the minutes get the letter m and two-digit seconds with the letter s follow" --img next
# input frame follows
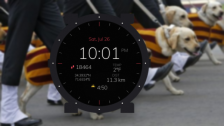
10h01
